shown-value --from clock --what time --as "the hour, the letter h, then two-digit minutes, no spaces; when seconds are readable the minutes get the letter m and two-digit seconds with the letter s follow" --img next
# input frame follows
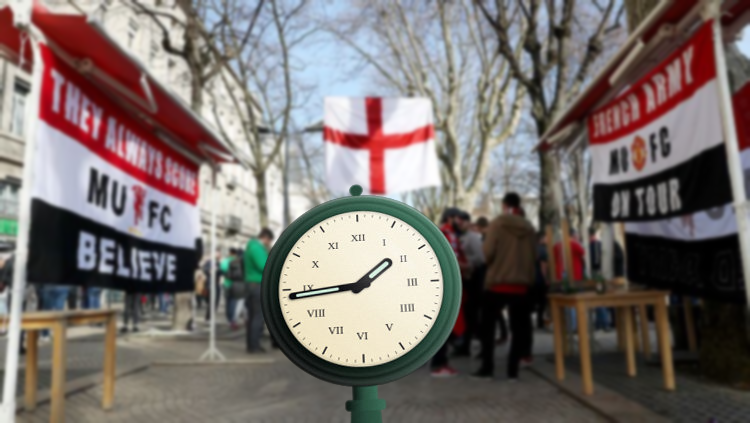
1h44
